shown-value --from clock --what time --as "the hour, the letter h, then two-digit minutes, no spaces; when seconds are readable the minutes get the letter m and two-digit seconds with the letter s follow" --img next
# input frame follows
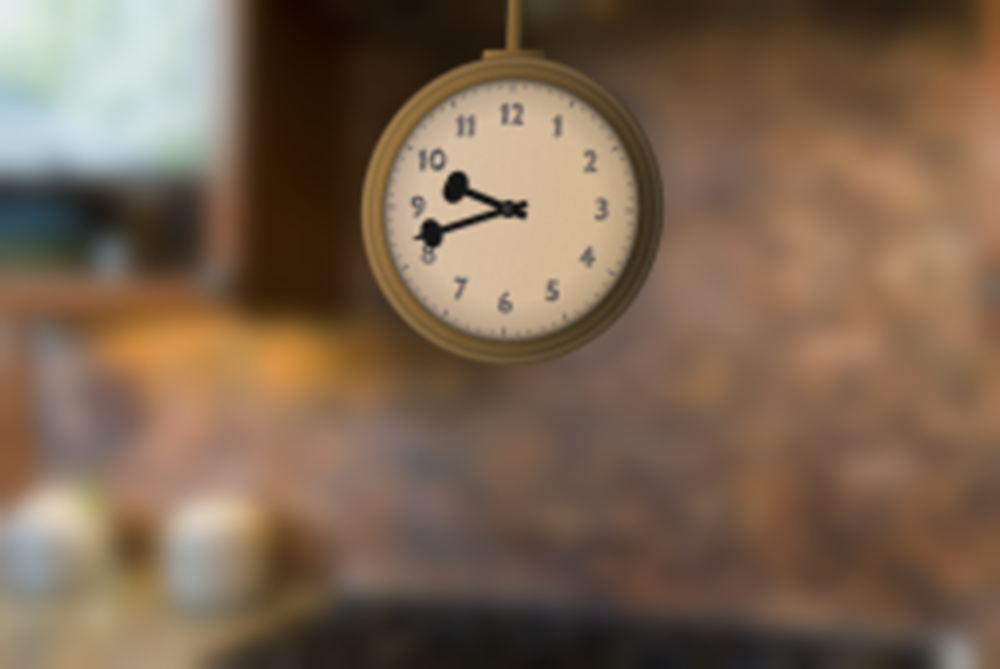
9h42
